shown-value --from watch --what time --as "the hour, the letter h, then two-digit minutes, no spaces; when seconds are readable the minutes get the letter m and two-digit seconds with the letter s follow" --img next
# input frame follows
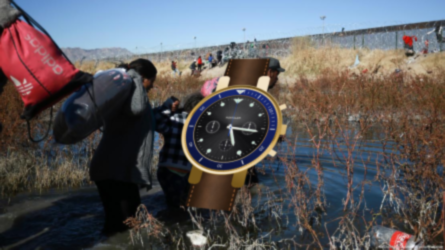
5h16
